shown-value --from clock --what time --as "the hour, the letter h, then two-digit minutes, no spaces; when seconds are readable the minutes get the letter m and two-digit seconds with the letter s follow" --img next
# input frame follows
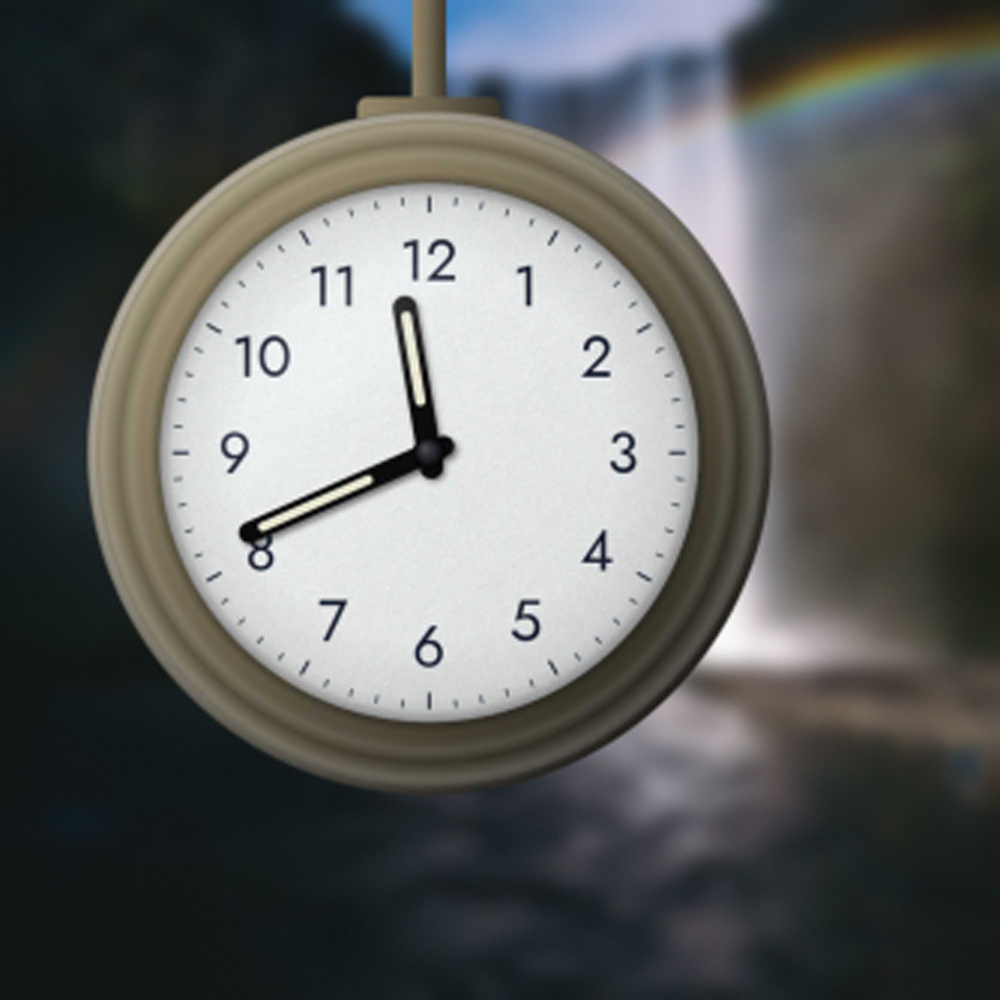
11h41
